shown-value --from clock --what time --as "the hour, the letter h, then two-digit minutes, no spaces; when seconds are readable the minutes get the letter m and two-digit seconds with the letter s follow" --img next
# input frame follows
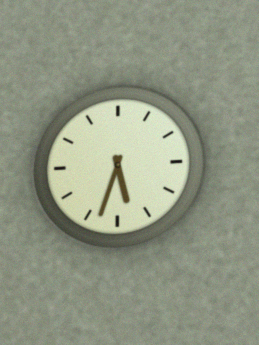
5h33
